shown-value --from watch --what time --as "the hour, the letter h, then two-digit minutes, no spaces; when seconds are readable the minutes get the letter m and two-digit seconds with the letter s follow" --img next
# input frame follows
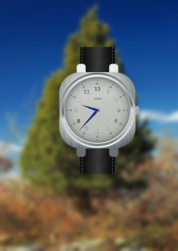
9h37
